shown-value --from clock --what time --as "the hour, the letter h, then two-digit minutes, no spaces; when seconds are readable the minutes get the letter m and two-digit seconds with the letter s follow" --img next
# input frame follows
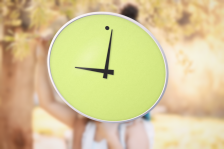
9h01
